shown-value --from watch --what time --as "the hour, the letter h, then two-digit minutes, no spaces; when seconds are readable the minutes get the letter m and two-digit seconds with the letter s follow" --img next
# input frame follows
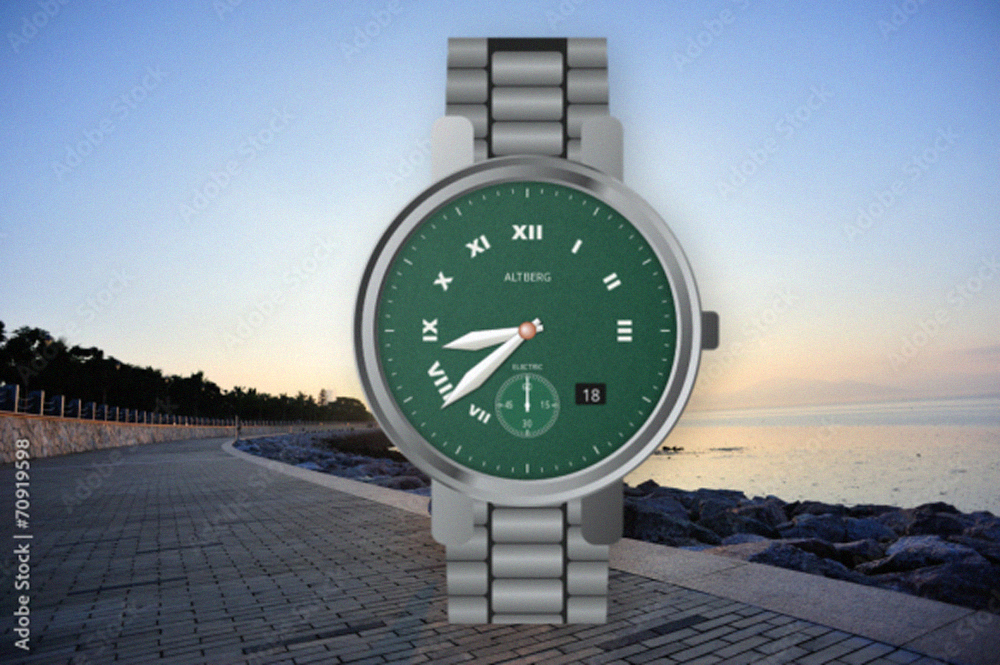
8h38
